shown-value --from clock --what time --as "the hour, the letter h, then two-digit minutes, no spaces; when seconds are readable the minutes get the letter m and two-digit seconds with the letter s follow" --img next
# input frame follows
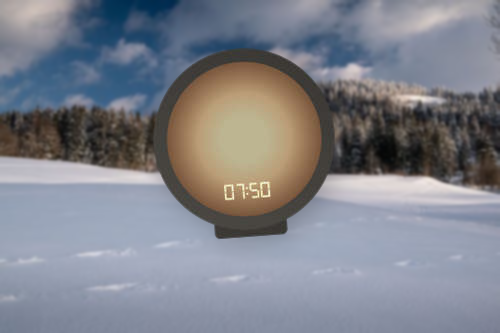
7h50
